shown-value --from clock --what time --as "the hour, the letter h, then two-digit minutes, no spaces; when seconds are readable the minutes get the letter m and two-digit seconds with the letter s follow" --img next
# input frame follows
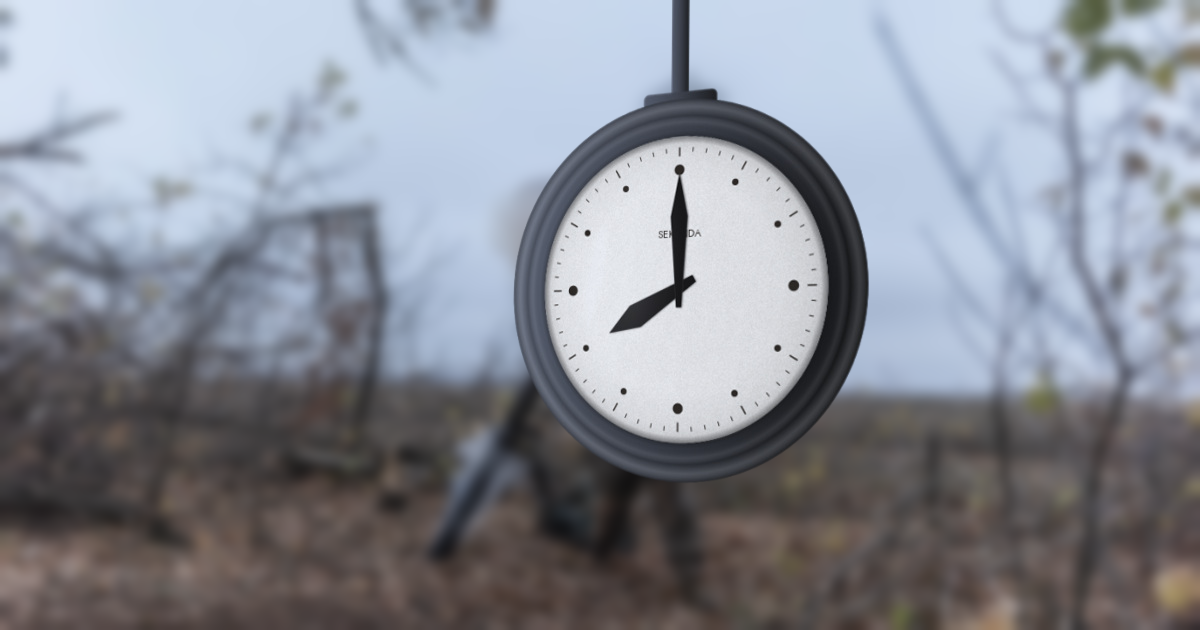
8h00
